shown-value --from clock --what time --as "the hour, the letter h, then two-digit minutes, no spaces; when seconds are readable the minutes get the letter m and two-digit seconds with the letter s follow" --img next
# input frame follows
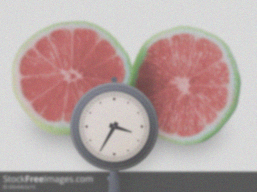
3h35
